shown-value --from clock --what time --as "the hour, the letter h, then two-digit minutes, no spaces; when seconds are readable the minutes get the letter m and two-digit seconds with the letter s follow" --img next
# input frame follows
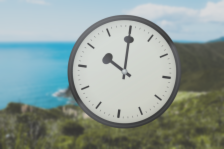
10h00
